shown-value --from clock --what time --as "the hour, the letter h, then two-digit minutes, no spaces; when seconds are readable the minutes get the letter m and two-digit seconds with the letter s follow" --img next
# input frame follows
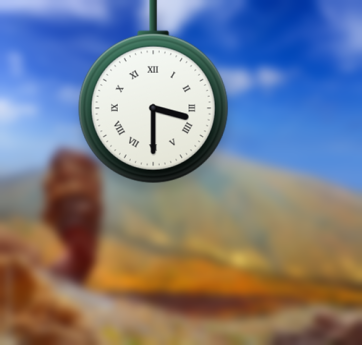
3h30
